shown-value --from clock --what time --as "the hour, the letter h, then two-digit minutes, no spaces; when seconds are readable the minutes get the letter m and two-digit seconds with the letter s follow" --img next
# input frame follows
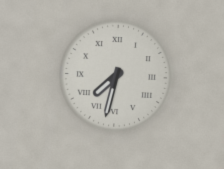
7h32
